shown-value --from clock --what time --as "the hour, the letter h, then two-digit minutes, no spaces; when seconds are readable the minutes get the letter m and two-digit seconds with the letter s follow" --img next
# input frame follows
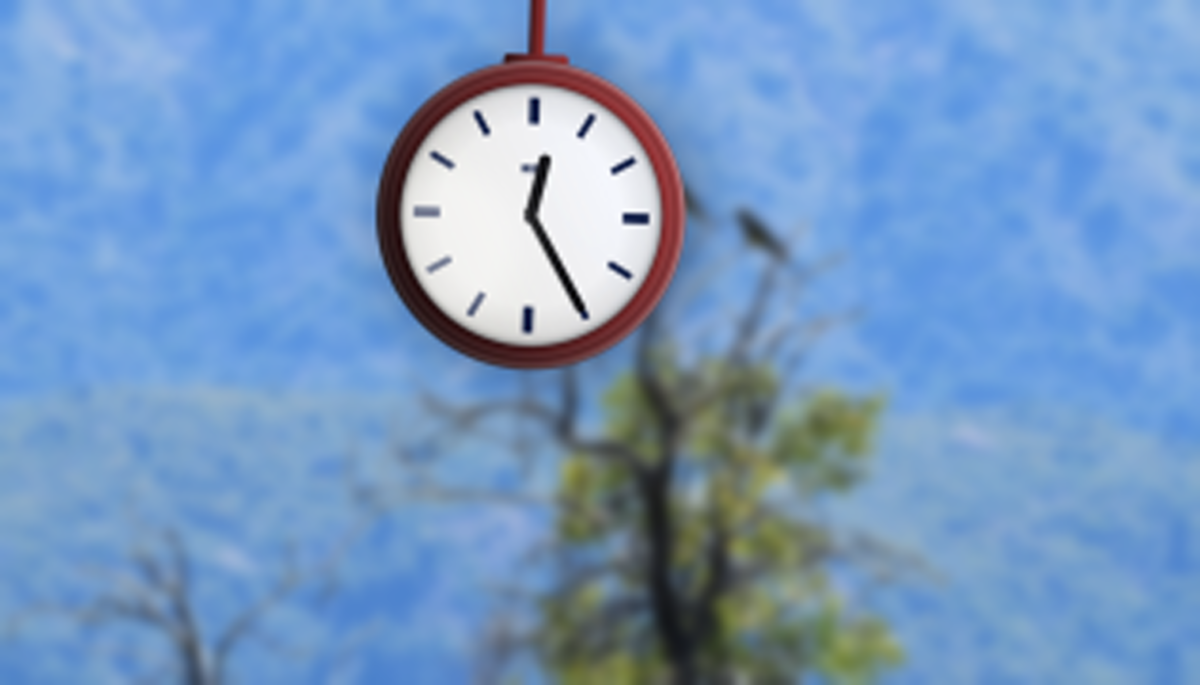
12h25
